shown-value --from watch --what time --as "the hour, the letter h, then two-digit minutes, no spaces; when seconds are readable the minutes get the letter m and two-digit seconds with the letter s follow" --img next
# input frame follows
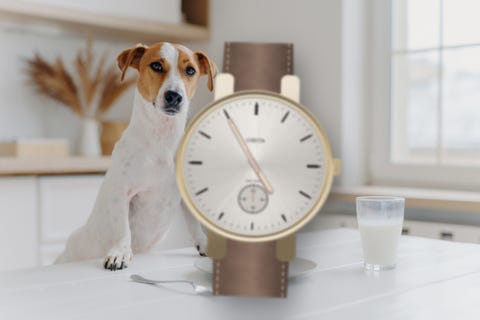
4h55
